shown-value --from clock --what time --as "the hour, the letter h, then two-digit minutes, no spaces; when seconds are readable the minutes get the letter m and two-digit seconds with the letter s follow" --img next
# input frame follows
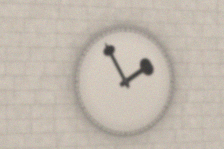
1h55
